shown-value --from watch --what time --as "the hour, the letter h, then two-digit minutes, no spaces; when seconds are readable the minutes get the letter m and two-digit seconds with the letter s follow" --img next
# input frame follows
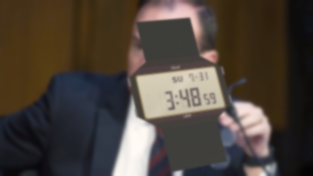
3h48
